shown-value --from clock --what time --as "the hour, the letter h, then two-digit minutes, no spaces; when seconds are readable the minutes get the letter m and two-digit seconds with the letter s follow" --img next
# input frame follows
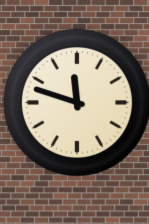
11h48
